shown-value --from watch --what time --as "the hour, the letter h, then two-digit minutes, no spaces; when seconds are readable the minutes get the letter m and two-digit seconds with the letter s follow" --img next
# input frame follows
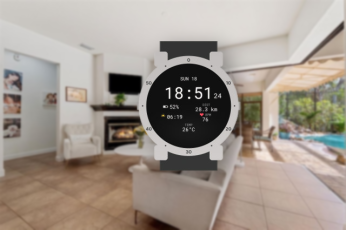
18h51
